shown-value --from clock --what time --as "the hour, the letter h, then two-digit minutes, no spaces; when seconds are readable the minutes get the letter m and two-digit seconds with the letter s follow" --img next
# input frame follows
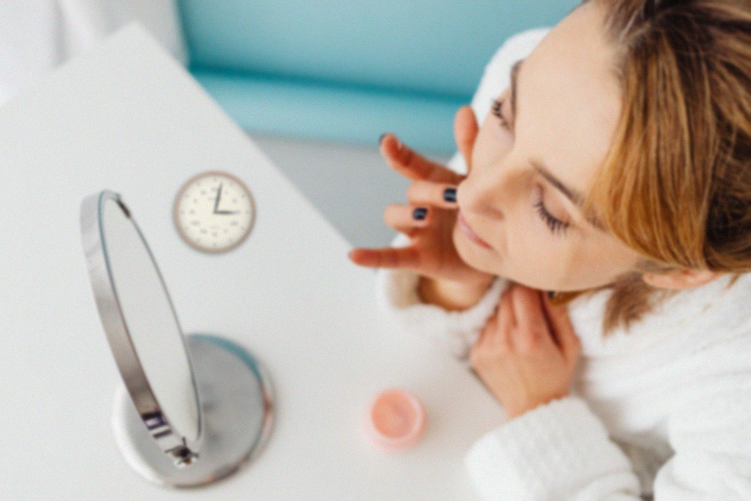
3h02
